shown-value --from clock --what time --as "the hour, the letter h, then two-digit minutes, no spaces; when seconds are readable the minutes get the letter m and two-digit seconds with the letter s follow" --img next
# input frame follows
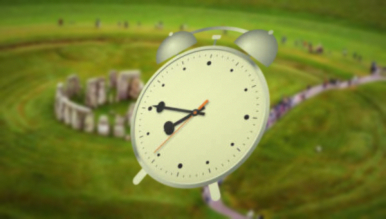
7h45m36s
